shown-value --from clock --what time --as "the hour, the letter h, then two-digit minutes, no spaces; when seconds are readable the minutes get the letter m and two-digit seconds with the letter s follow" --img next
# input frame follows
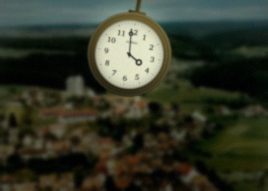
3h59
